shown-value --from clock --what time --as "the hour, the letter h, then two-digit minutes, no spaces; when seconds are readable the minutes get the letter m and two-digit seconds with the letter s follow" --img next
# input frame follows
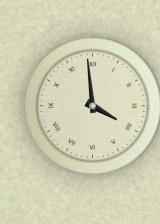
3h59
